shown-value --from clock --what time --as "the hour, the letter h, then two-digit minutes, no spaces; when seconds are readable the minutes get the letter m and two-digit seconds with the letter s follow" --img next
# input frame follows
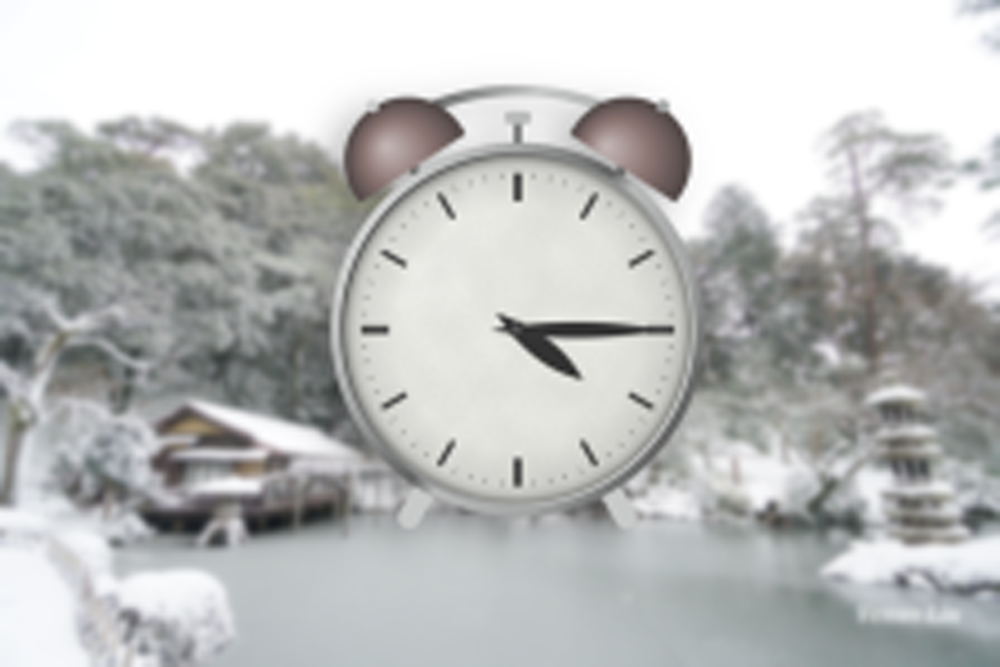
4h15
